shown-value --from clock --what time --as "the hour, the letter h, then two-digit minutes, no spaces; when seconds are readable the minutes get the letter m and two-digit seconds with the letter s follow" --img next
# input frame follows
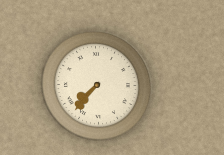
7h37
